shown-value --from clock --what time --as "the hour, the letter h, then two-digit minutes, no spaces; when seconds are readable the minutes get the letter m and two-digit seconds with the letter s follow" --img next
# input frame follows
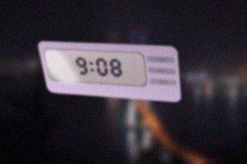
9h08
